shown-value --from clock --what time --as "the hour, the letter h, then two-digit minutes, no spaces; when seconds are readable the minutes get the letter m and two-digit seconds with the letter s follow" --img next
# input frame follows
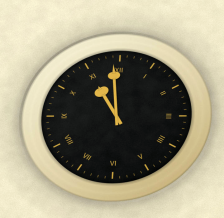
10h59
